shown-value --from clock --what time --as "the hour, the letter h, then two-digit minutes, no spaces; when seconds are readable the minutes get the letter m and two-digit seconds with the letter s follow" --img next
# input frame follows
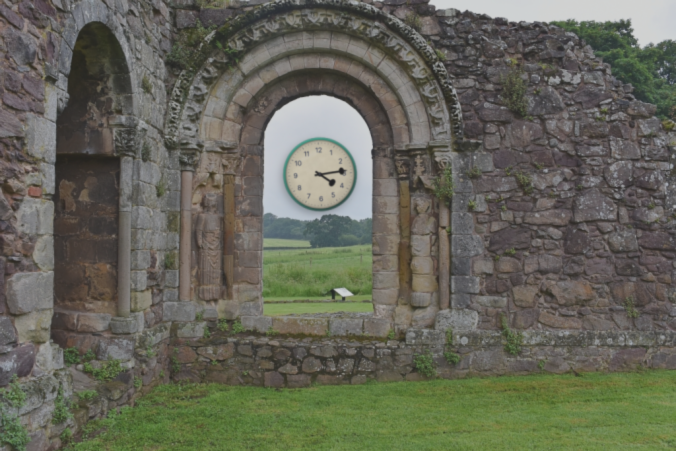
4h14
